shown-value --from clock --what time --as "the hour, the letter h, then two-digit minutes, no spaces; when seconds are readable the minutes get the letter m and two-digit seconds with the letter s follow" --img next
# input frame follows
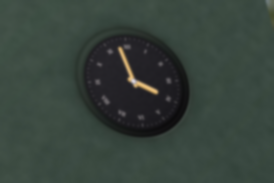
3h58
